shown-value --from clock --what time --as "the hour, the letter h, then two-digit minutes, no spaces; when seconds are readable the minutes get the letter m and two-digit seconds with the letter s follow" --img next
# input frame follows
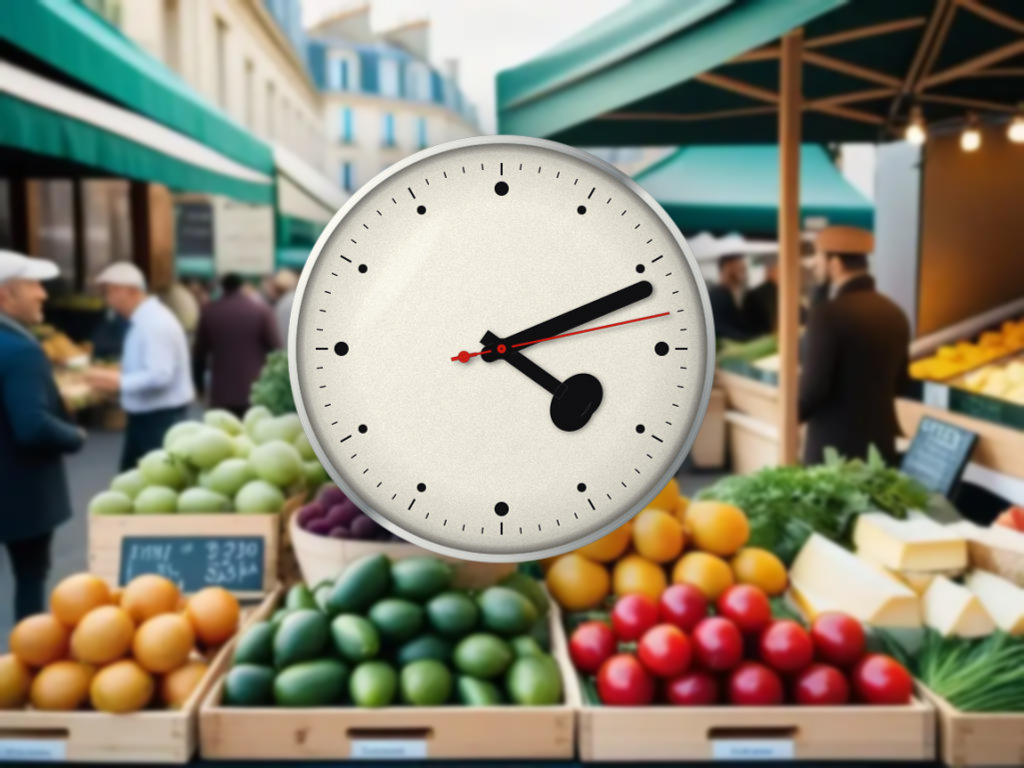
4h11m13s
